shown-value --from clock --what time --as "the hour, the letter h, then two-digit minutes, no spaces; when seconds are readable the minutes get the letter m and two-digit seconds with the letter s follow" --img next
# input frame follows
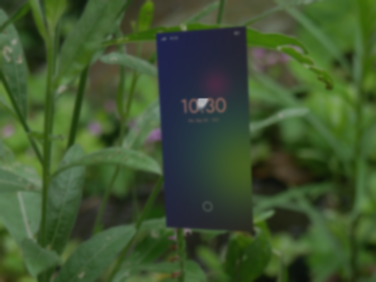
10h30
